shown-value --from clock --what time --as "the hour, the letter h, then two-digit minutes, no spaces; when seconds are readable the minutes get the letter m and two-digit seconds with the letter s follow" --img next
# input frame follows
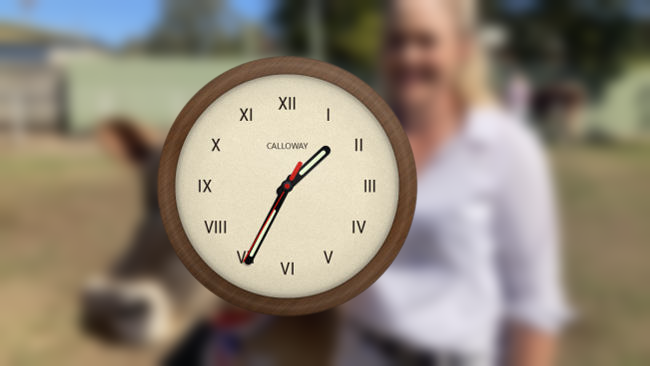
1h34m35s
